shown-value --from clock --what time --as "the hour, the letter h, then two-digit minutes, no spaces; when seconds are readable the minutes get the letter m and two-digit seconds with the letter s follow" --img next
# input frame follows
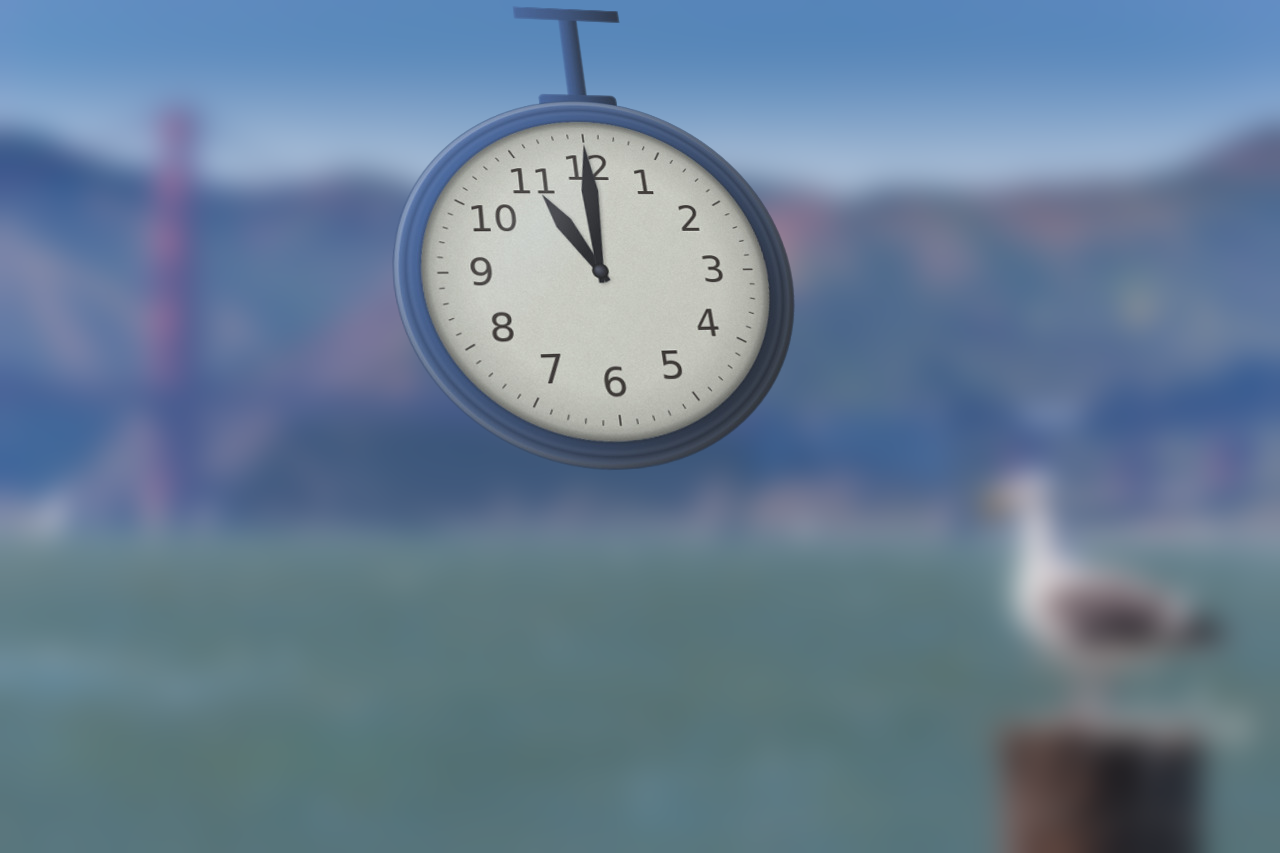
11h00
